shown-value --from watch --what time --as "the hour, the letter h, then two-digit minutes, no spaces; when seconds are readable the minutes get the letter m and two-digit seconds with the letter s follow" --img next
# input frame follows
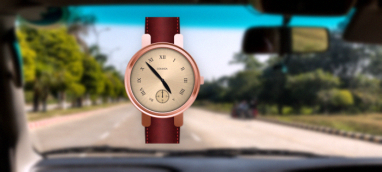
4h53
